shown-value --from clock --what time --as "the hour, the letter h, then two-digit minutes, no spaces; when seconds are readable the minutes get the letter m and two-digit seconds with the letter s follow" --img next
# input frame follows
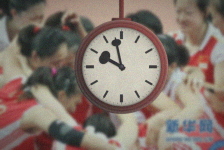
9h58
